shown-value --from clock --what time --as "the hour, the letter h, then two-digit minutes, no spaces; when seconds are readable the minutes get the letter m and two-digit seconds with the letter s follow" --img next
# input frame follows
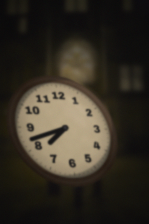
7h42
